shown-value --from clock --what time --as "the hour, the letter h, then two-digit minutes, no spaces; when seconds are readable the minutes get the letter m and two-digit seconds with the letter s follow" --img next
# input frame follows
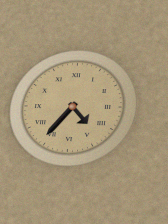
4h36
